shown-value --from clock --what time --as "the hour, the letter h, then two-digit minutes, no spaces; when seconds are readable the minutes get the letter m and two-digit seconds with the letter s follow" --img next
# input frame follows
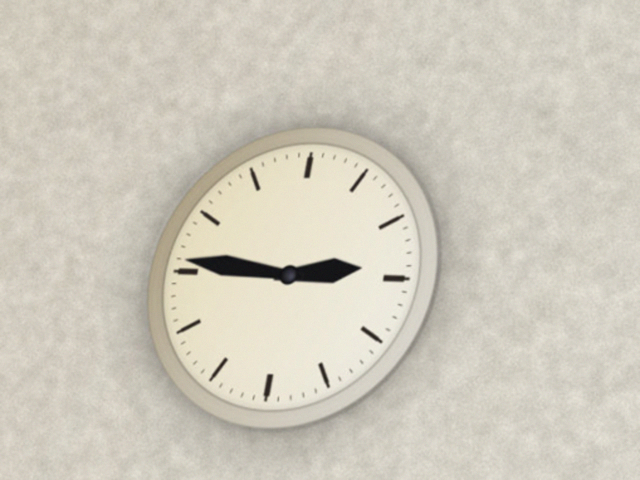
2h46
